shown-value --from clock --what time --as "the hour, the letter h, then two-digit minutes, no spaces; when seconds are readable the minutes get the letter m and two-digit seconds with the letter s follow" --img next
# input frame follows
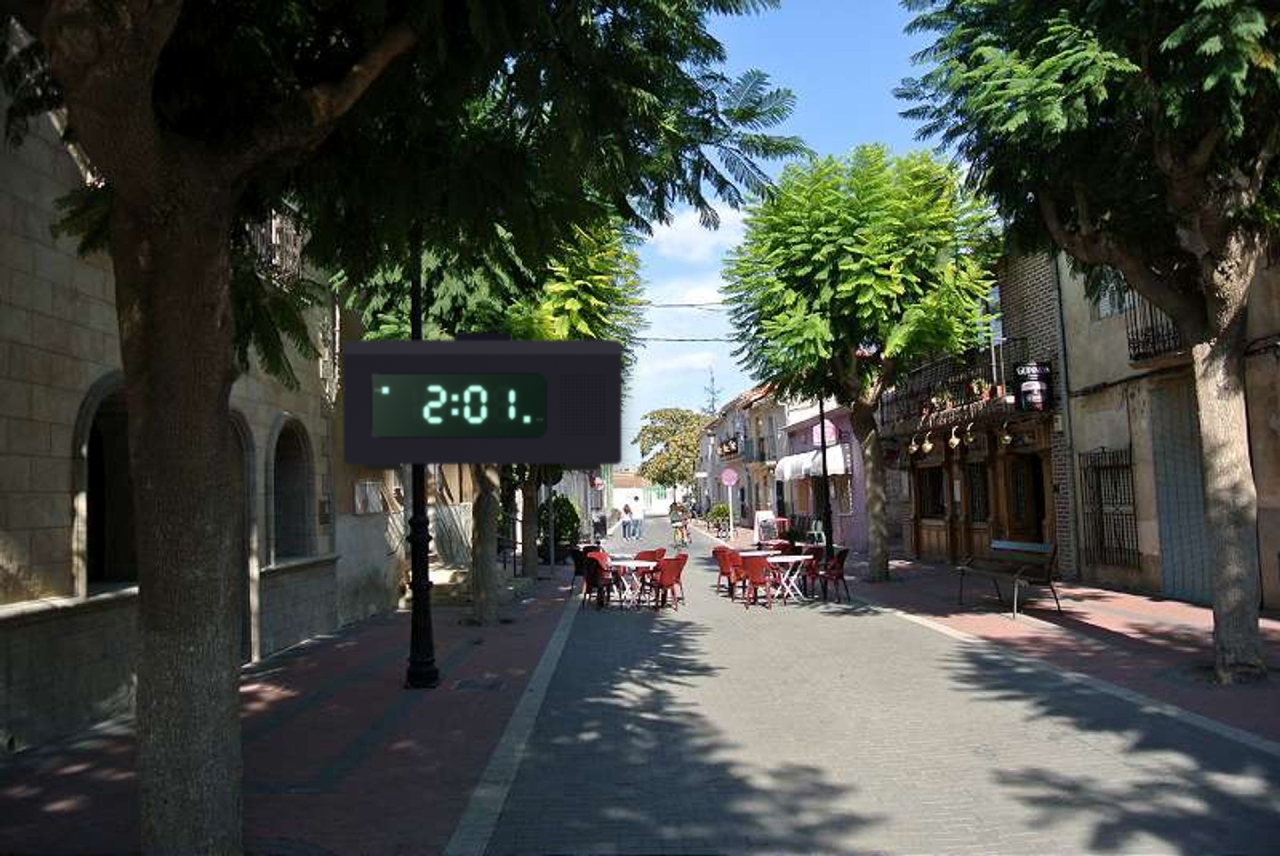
2h01
